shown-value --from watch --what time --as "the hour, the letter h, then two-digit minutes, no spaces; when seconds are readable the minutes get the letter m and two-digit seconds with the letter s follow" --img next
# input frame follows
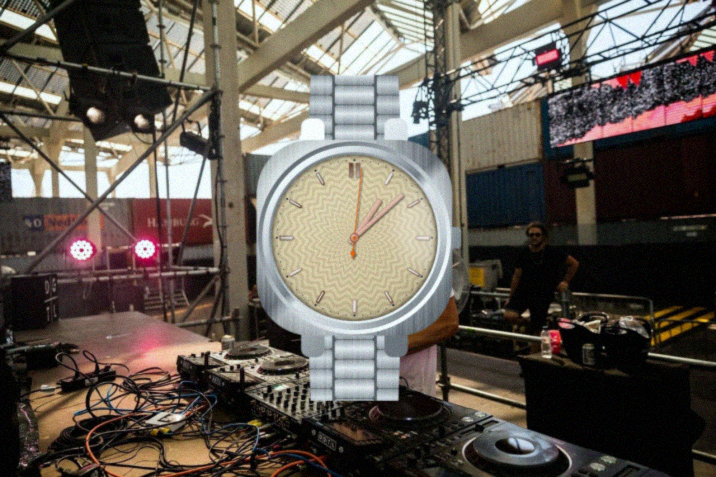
1h08m01s
